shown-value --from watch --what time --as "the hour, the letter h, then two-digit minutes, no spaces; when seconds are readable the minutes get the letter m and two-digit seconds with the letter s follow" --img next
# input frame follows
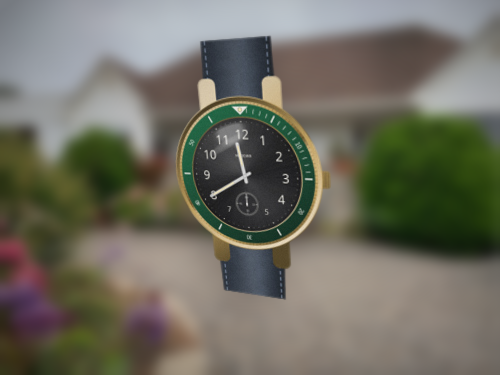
11h40
